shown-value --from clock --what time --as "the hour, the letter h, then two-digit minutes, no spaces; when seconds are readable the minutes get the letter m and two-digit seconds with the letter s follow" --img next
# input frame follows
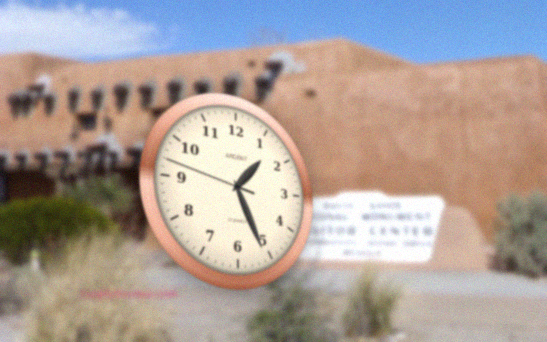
1h25m47s
